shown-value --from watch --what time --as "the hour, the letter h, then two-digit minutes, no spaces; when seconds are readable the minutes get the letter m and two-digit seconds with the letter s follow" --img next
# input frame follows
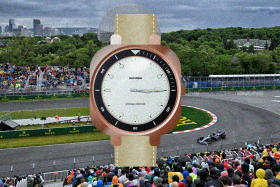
3h15
